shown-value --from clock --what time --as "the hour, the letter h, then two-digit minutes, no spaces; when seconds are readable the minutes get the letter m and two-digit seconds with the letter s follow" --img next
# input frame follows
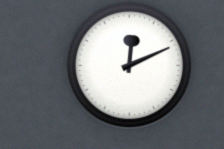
12h11
